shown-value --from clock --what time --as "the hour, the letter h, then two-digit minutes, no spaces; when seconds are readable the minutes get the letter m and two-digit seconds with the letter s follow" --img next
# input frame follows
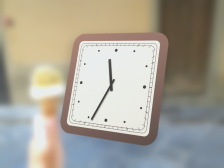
11h34
